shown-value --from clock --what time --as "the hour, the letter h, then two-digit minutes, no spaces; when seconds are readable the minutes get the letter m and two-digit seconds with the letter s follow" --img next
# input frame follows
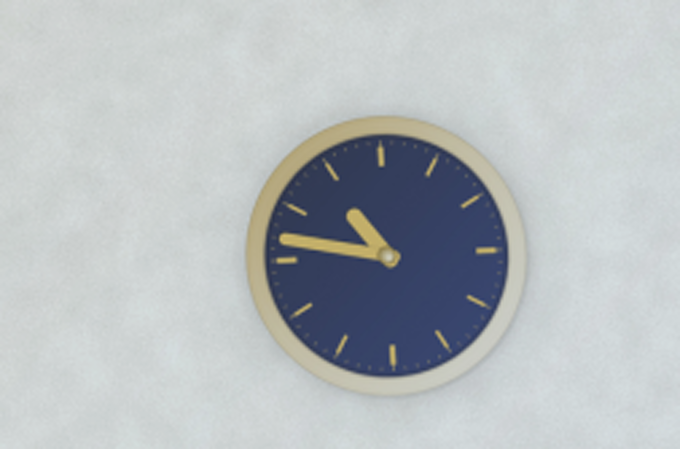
10h47
